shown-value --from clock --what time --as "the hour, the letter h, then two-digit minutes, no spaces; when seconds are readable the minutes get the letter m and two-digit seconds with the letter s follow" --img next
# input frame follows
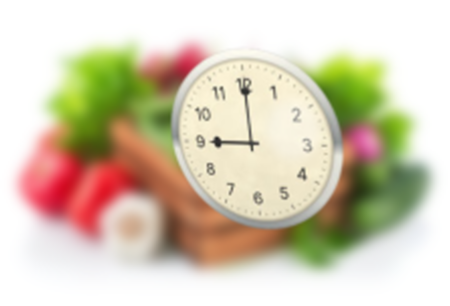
9h00
